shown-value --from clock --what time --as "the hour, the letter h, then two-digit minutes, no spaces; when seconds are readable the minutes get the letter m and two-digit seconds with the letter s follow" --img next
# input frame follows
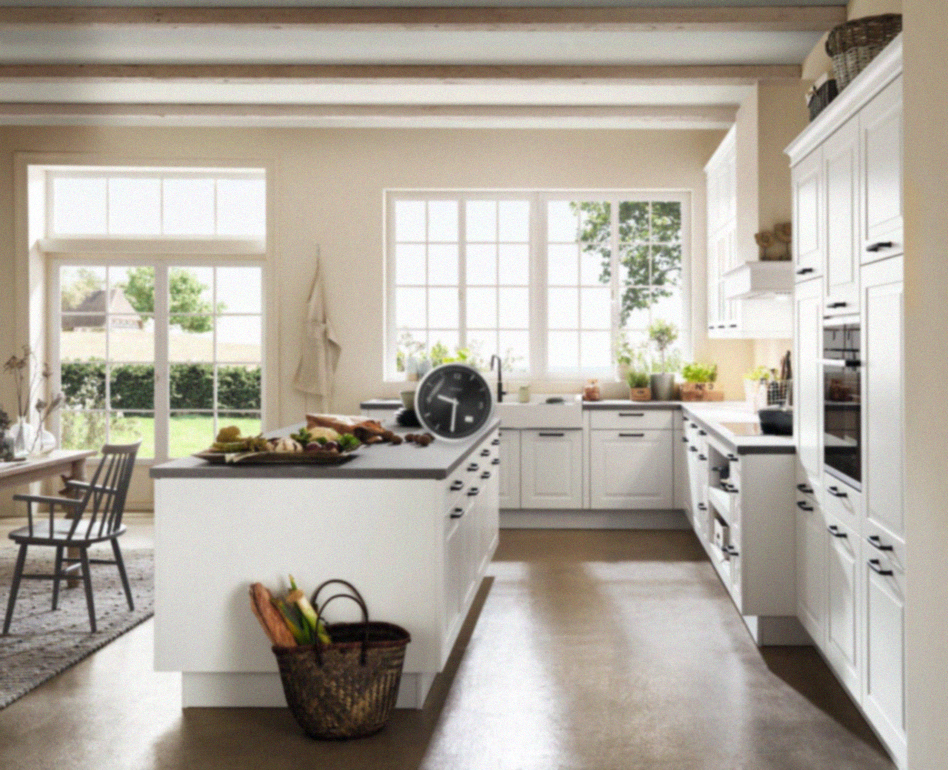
9h30
